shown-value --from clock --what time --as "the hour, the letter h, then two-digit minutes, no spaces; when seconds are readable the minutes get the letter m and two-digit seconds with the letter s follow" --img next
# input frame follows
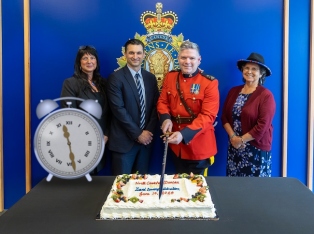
11h28
